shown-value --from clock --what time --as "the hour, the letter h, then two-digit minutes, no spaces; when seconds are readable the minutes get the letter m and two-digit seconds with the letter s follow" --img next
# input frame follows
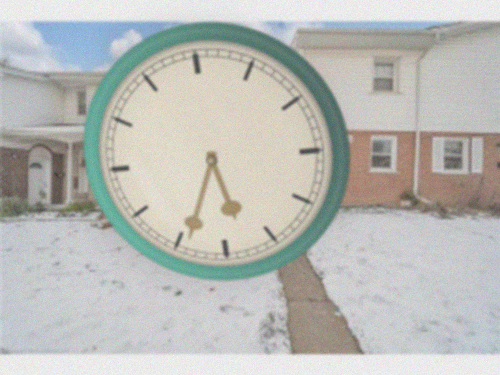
5h34
